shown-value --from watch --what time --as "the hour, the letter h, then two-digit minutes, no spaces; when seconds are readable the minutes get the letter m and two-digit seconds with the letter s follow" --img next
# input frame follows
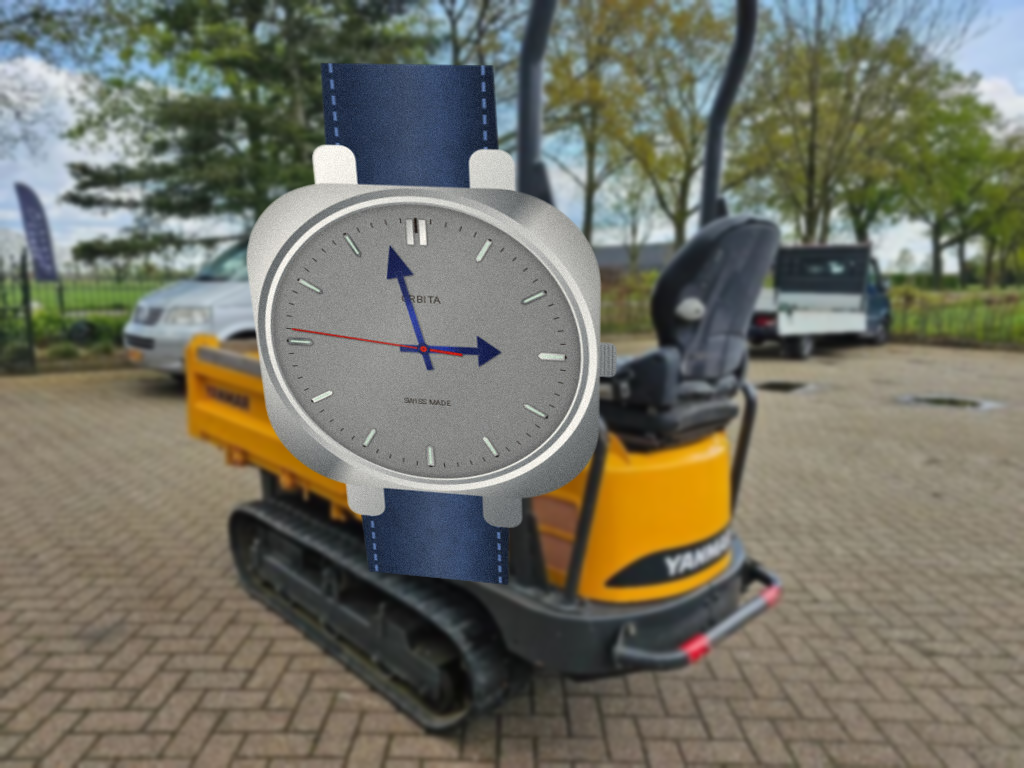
2h57m46s
